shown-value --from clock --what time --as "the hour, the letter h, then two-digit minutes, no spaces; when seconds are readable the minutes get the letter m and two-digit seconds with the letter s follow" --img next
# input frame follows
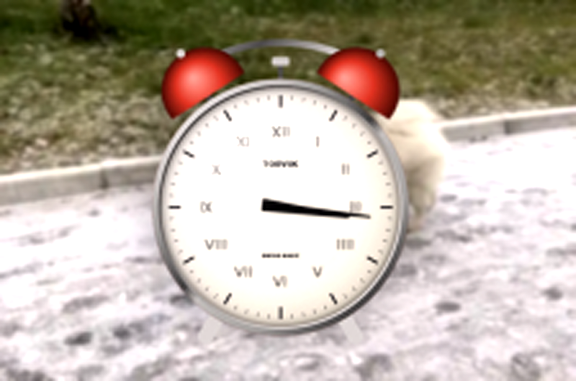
3h16
